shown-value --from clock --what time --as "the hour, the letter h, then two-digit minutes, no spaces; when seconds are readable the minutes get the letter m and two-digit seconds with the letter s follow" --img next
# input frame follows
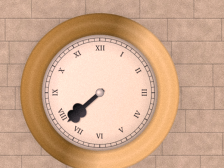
7h38
